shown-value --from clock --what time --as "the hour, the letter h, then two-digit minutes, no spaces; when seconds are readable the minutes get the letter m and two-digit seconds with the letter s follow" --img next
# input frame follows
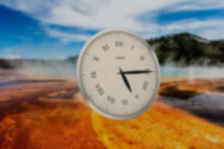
5h15
